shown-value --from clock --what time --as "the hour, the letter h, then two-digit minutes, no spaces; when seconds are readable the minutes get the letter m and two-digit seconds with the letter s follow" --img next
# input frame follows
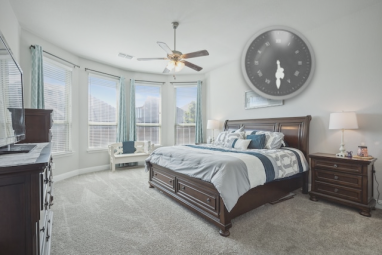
5h30
